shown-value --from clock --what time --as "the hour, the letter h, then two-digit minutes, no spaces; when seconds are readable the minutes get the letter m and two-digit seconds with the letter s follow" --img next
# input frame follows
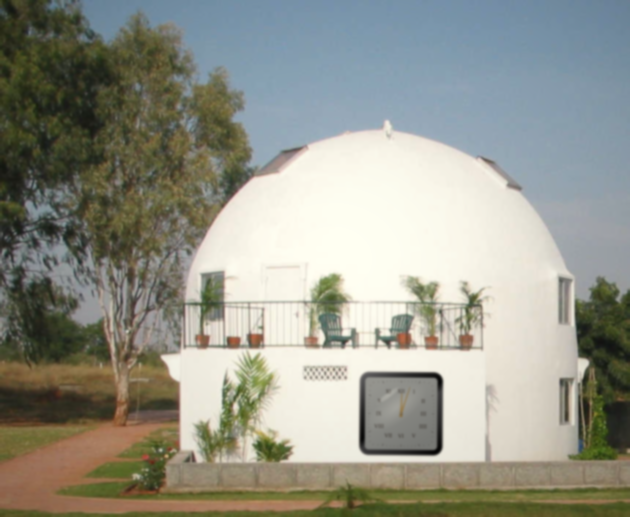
12h03
